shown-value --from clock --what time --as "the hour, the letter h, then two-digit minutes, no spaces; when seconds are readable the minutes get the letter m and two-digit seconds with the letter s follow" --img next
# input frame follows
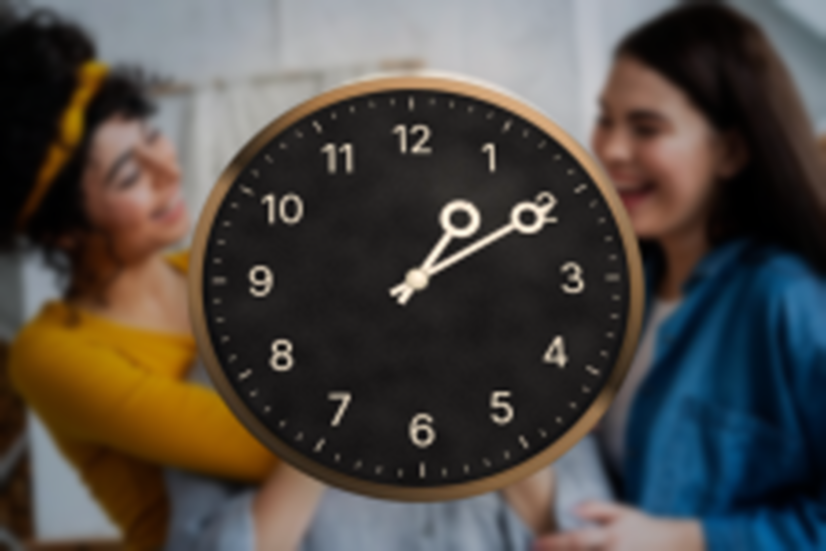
1h10
